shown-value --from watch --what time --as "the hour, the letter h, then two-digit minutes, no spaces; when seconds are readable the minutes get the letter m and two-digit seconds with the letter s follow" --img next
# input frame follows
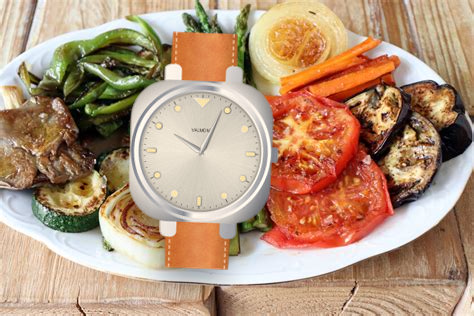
10h04
